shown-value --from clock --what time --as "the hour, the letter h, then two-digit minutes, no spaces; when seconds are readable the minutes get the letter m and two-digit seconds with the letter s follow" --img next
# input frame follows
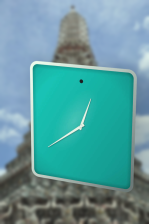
12h39
